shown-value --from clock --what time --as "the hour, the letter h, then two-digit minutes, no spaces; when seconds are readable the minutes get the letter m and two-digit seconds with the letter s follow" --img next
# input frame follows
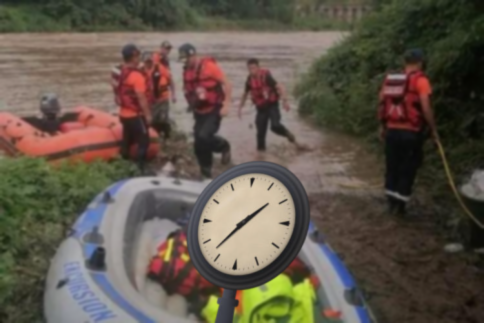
1h37
